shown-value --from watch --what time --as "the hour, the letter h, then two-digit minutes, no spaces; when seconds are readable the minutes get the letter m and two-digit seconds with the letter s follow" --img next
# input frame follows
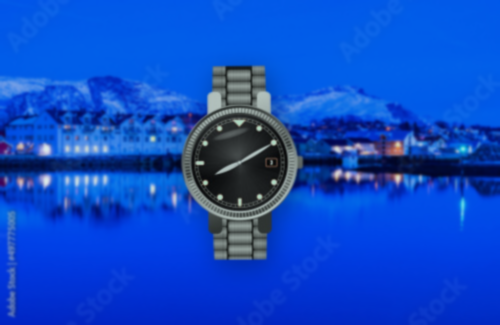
8h10
